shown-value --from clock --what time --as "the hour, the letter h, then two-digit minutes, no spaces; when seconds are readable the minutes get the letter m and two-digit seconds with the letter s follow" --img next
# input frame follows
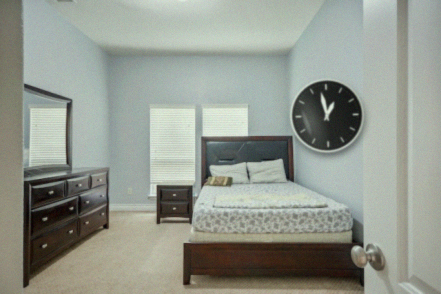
12h58
